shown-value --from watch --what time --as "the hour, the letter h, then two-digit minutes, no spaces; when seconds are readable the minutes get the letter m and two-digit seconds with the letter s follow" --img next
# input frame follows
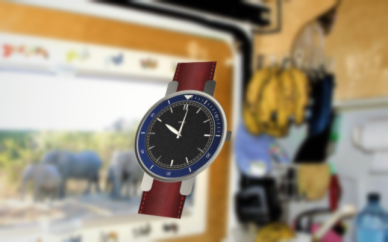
10h01
